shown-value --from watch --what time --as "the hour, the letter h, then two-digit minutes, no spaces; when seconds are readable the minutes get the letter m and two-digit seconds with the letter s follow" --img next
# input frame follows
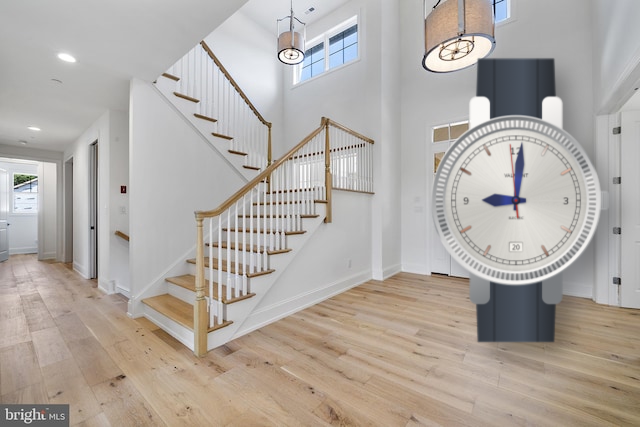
9h00m59s
